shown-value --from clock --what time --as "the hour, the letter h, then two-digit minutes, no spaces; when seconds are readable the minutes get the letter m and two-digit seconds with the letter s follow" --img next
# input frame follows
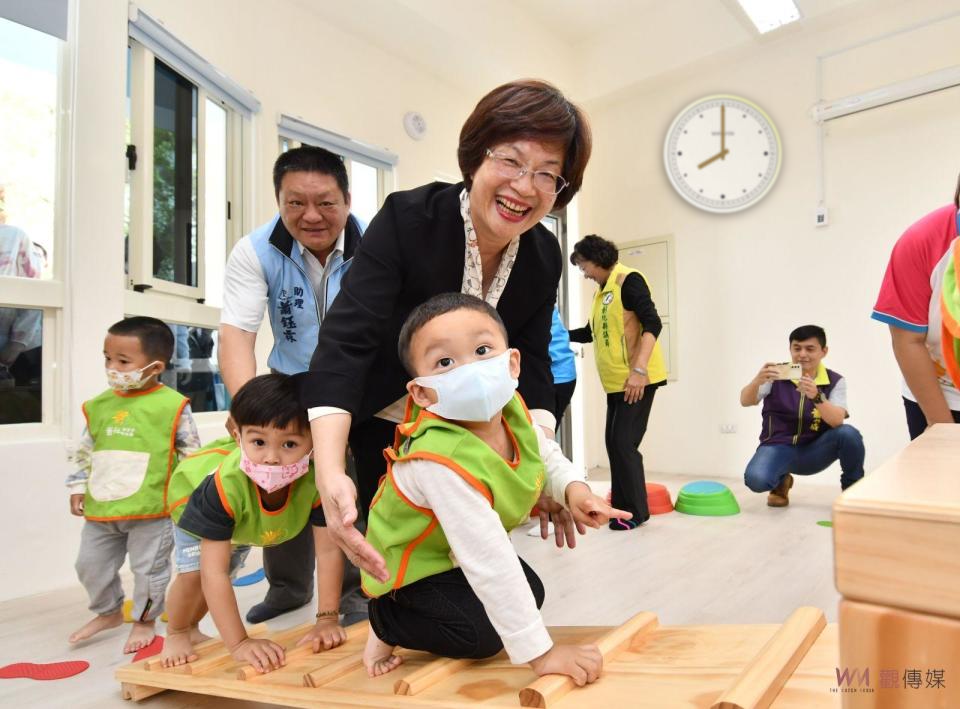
8h00
